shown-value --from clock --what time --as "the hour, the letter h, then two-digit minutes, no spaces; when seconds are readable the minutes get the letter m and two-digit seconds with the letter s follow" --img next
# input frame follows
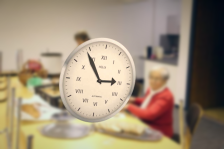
2h54
